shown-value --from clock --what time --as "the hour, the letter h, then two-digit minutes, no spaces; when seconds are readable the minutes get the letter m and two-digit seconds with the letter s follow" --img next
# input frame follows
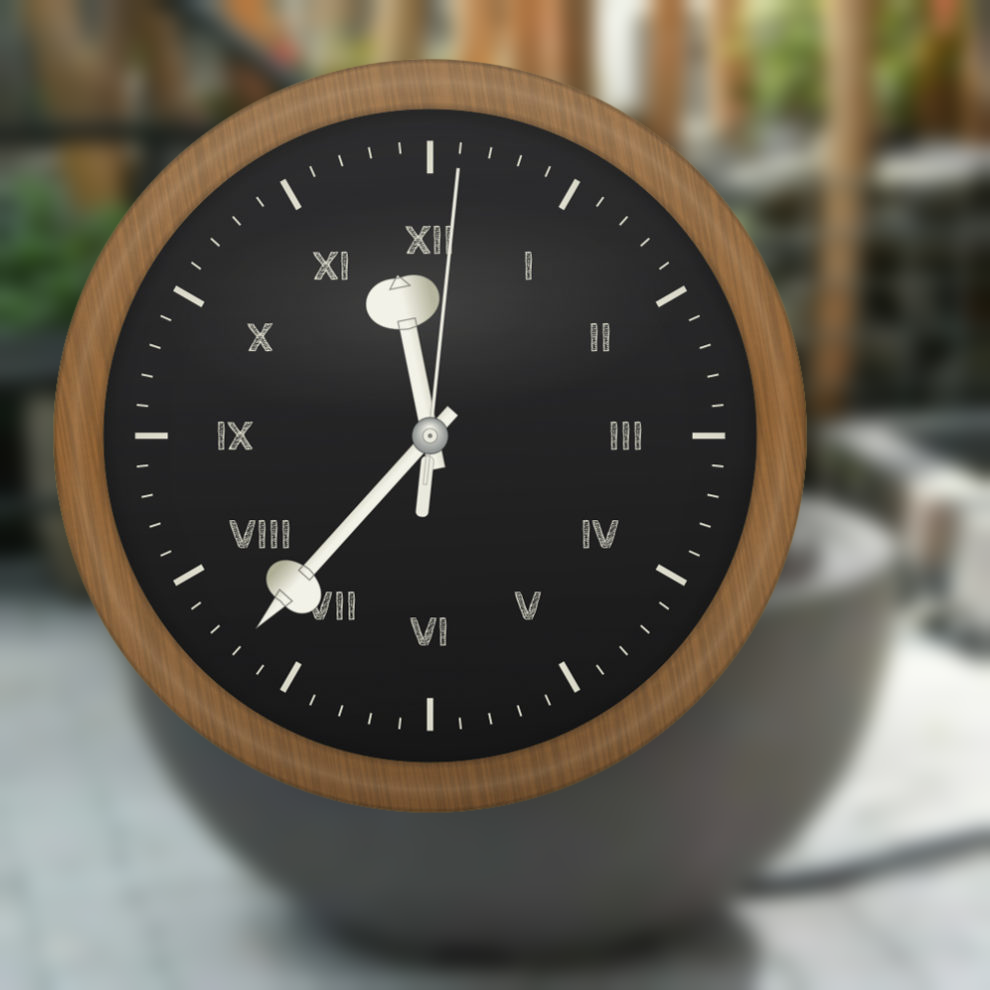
11h37m01s
